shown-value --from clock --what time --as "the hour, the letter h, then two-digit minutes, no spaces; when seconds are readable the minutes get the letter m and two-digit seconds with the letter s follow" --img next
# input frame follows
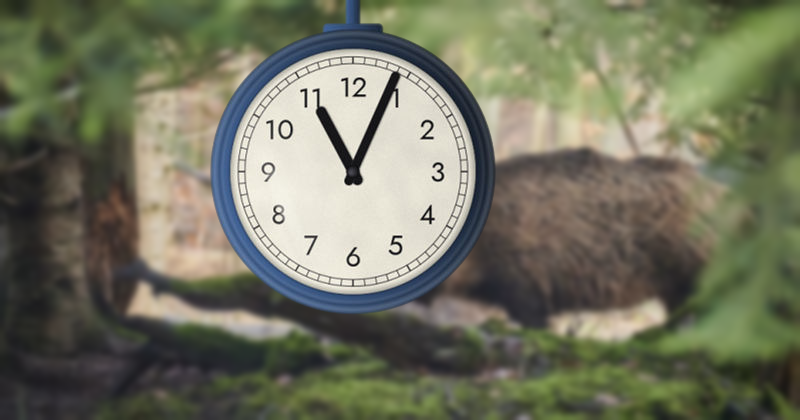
11h04
